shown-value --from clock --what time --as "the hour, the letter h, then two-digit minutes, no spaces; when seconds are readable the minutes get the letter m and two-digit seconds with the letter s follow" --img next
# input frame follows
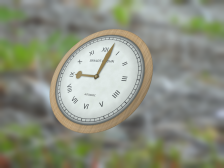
9h02
